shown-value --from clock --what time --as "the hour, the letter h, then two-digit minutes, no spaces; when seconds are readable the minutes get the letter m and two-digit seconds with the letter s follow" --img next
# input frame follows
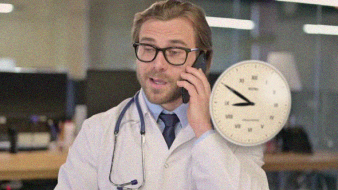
8h50
